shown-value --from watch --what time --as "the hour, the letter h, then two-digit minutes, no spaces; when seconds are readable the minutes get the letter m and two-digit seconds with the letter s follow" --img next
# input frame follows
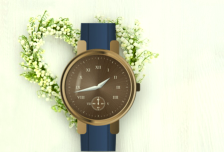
1h43
